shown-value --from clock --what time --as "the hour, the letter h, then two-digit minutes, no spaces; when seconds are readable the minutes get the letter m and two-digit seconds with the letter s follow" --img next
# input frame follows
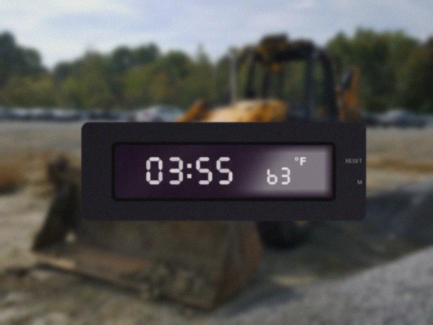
3h55
